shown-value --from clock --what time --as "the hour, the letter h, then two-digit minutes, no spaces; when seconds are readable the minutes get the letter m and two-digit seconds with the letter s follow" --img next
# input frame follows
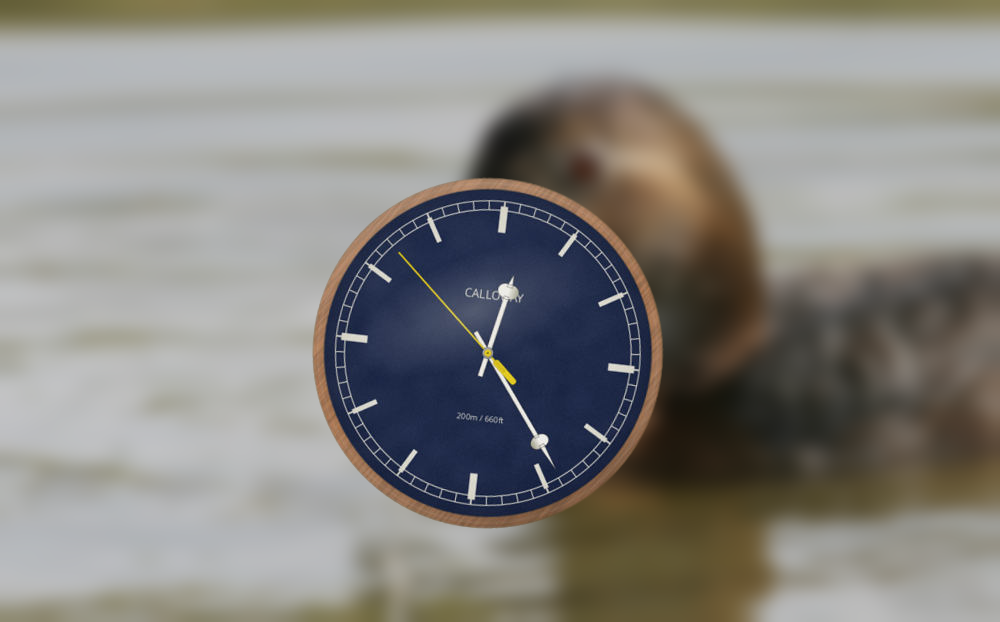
12h23m52s
